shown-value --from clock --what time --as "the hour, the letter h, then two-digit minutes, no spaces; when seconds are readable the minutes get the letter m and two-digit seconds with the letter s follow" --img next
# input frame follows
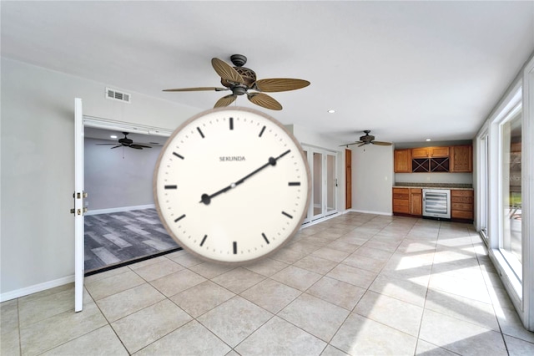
8h10
